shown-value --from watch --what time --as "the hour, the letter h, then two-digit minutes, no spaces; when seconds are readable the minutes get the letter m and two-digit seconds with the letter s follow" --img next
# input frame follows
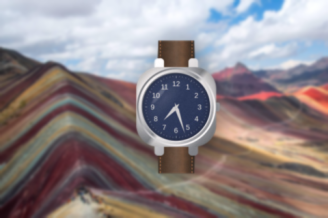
7h27
